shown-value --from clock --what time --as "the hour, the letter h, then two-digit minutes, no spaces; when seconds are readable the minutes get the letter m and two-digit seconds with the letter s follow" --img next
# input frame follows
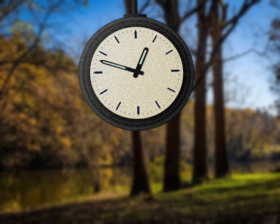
12h48
